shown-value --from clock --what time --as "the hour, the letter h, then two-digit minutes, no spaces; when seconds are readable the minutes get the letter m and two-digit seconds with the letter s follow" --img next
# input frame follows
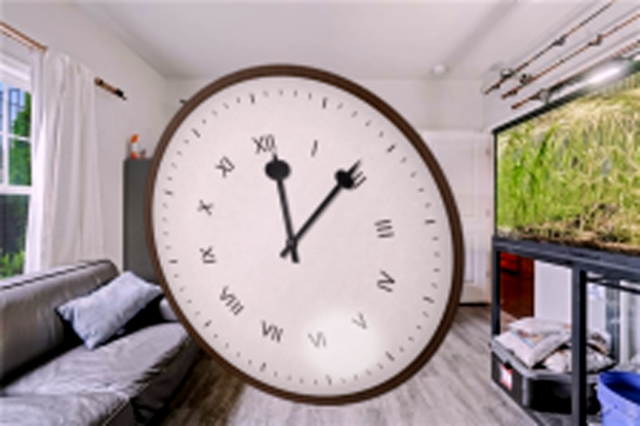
12h09
